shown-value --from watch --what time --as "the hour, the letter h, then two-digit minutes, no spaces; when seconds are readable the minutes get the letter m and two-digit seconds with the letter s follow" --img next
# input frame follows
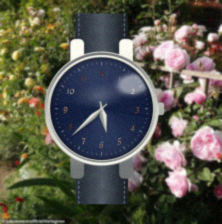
5h38
